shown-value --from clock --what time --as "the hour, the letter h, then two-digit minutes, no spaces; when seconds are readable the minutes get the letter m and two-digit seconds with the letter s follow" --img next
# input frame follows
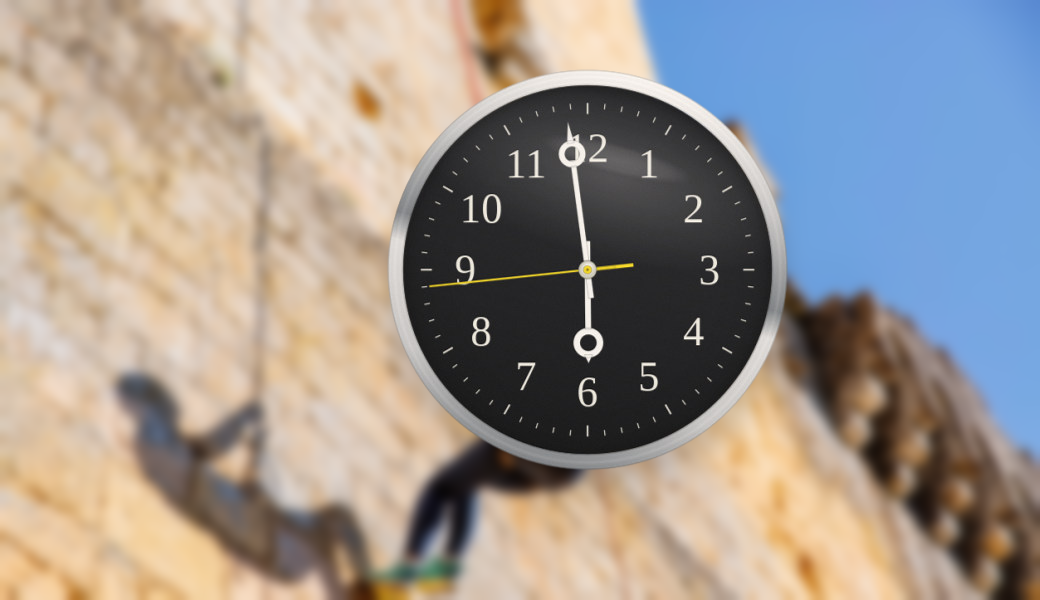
5h58m44s
